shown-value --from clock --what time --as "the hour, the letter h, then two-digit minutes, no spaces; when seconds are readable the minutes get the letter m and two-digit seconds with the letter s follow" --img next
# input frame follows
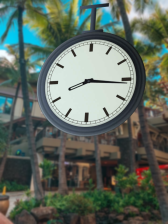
8h16
